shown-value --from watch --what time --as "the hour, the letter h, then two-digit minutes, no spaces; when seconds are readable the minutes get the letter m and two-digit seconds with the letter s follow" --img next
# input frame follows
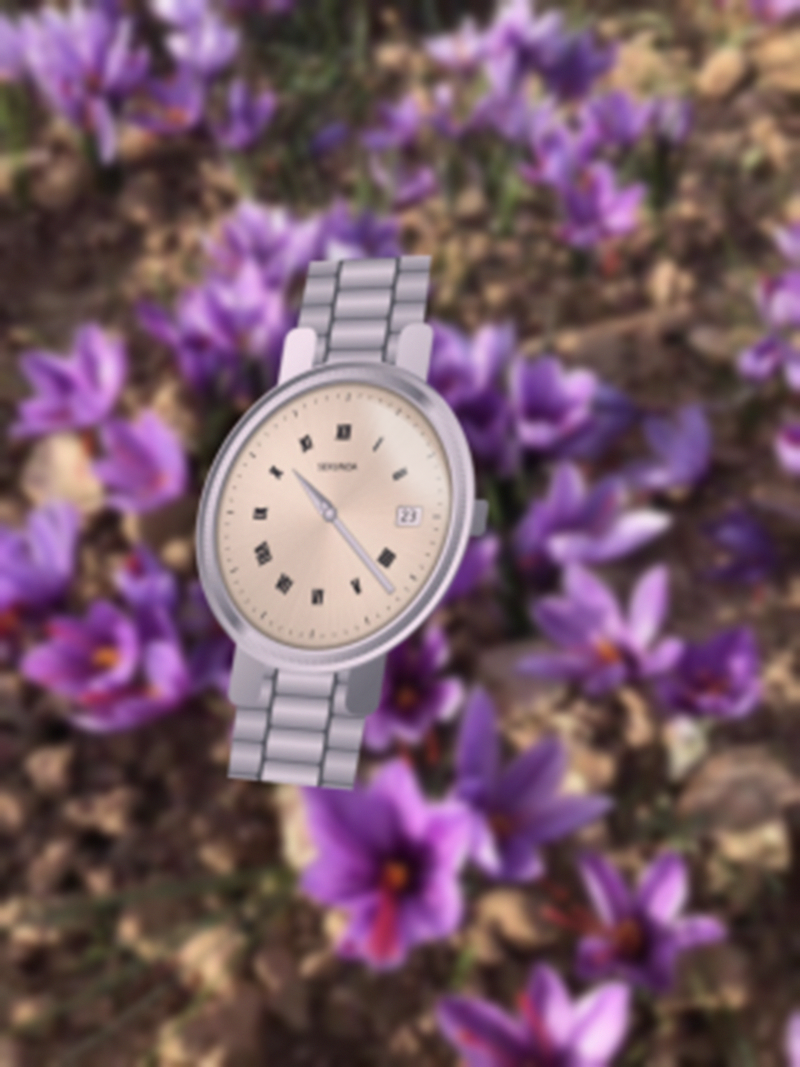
10h22
